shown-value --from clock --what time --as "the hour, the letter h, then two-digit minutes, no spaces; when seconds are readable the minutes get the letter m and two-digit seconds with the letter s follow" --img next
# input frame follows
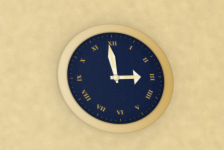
2h59
